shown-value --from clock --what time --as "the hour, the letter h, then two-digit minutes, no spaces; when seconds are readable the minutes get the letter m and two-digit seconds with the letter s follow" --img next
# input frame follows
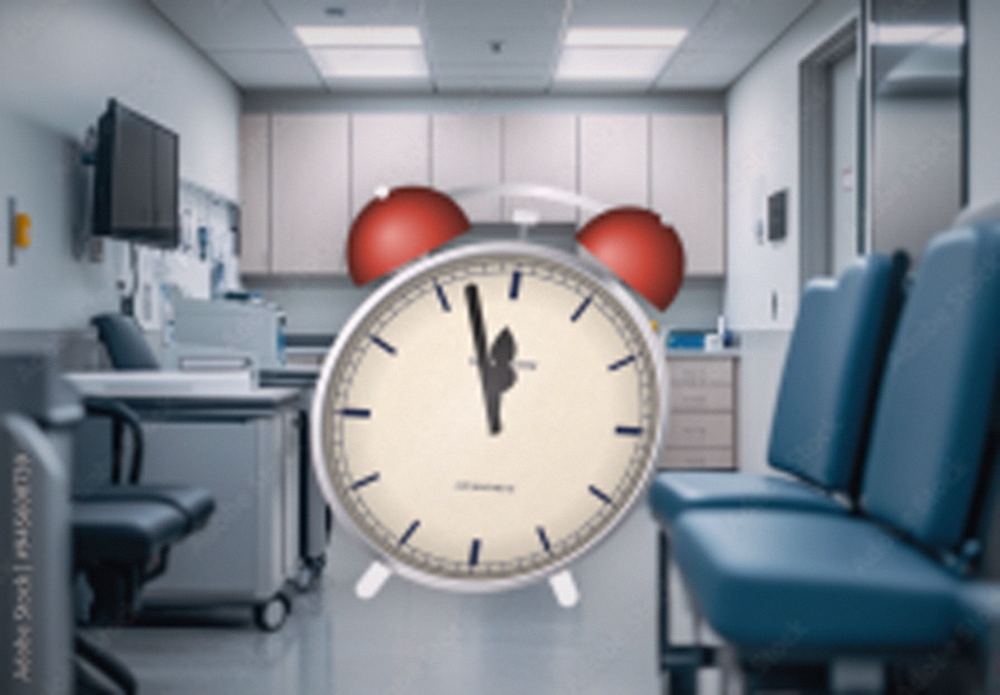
11h57
